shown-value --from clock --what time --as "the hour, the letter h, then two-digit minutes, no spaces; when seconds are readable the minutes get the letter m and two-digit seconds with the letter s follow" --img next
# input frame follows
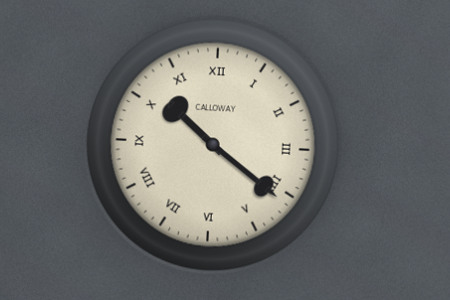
10h21
